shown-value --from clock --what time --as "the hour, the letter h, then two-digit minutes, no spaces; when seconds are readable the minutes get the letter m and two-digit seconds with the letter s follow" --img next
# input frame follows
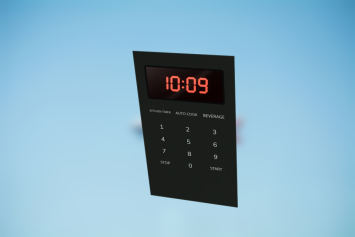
10h09
